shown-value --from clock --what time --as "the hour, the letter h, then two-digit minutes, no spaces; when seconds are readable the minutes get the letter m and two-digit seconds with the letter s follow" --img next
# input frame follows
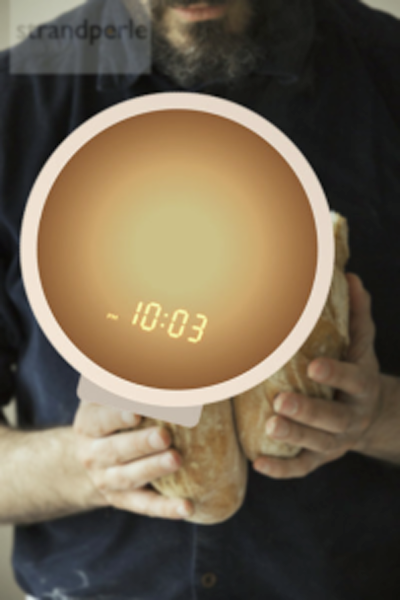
10h03
